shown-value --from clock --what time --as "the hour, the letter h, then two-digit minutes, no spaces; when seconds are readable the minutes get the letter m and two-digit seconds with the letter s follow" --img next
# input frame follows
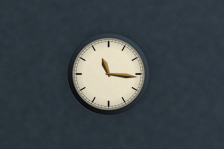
11h16
